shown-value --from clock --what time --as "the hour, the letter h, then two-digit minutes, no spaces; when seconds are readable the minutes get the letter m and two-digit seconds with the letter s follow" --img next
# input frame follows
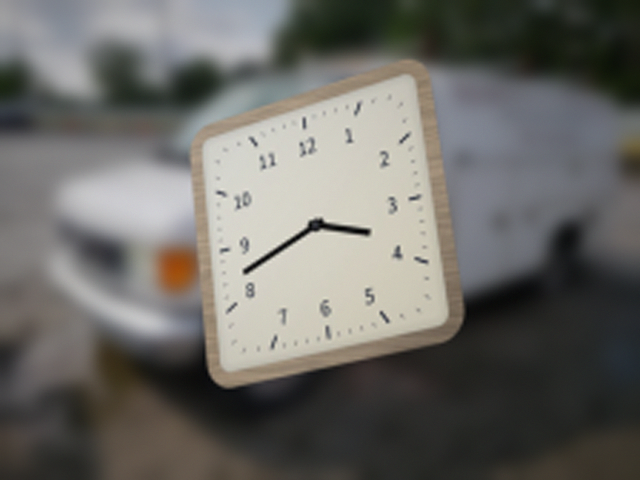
3h42
